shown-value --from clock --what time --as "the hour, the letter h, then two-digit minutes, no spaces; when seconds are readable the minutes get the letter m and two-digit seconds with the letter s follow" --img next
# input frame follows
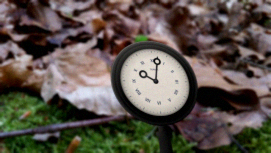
10h02
